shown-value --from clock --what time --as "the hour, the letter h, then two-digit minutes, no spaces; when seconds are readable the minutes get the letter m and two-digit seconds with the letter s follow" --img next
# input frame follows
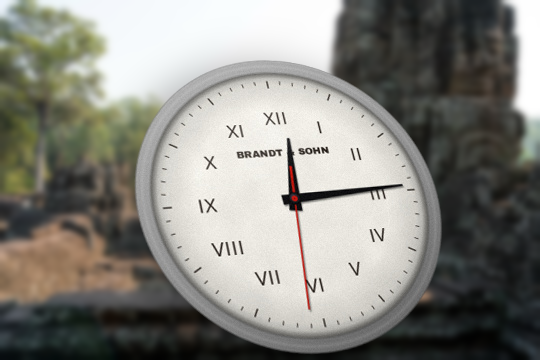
12h14m31s
